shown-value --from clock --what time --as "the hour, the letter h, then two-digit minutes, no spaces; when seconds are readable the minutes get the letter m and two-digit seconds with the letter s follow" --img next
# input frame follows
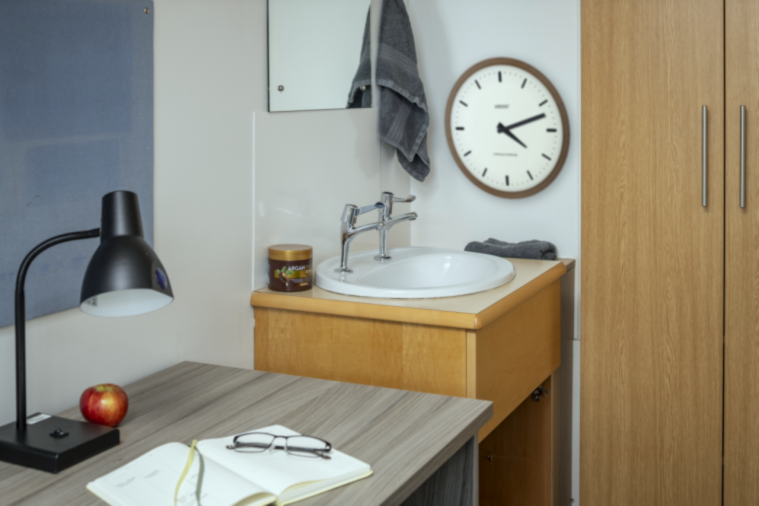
4h12
